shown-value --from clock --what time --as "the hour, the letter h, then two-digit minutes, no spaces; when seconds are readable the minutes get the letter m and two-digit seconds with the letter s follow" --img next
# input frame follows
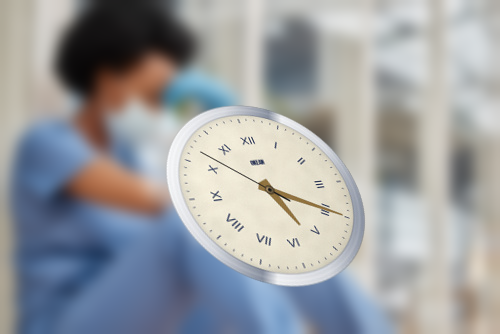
5h19m52s
